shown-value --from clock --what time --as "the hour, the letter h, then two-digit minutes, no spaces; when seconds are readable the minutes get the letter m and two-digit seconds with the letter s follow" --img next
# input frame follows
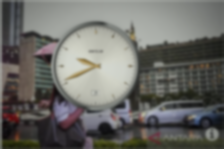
9h41
